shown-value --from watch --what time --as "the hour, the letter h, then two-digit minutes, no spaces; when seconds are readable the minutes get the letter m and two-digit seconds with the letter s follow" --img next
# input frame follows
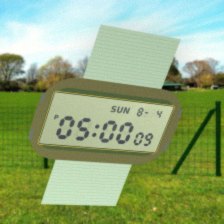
5h00m09s
